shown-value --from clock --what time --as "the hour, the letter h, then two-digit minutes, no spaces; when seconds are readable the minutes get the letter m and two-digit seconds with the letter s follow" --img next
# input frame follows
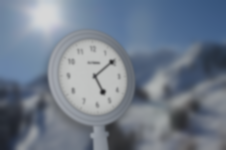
5h09
